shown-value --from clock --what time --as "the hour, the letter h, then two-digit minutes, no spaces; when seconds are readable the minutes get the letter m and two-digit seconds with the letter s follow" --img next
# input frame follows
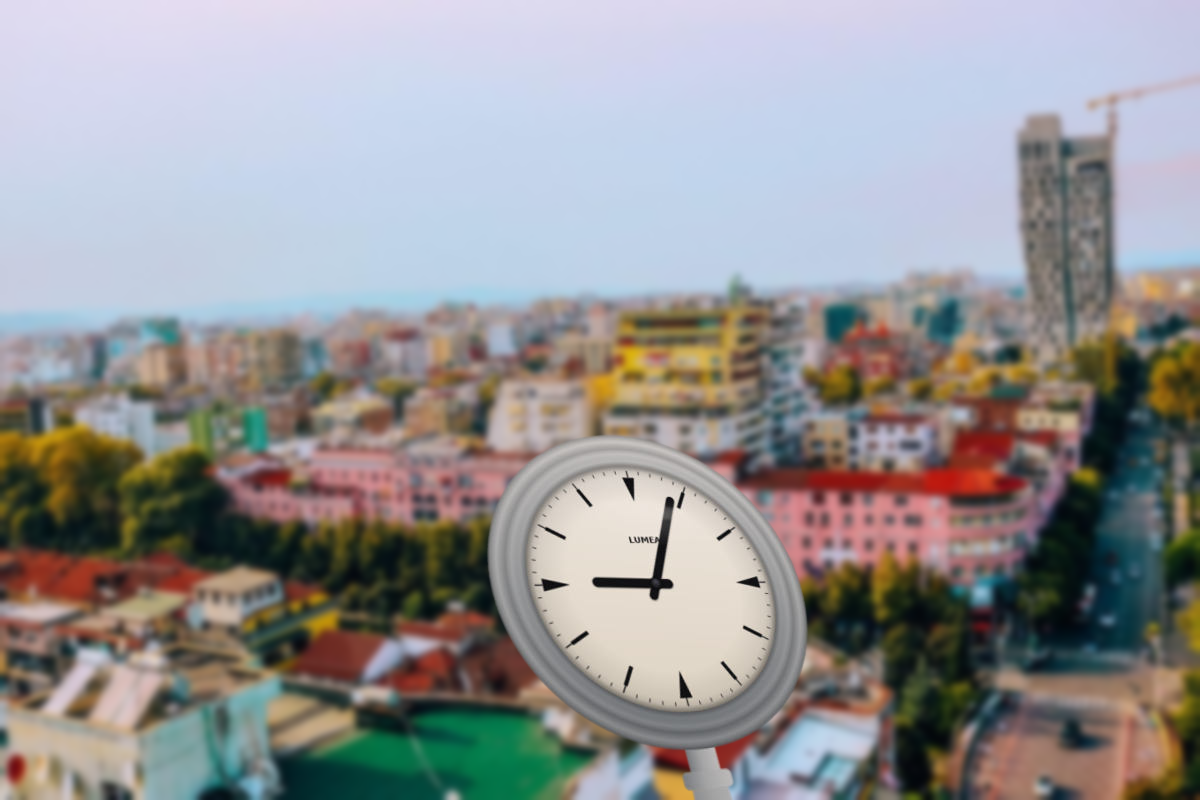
9h04
